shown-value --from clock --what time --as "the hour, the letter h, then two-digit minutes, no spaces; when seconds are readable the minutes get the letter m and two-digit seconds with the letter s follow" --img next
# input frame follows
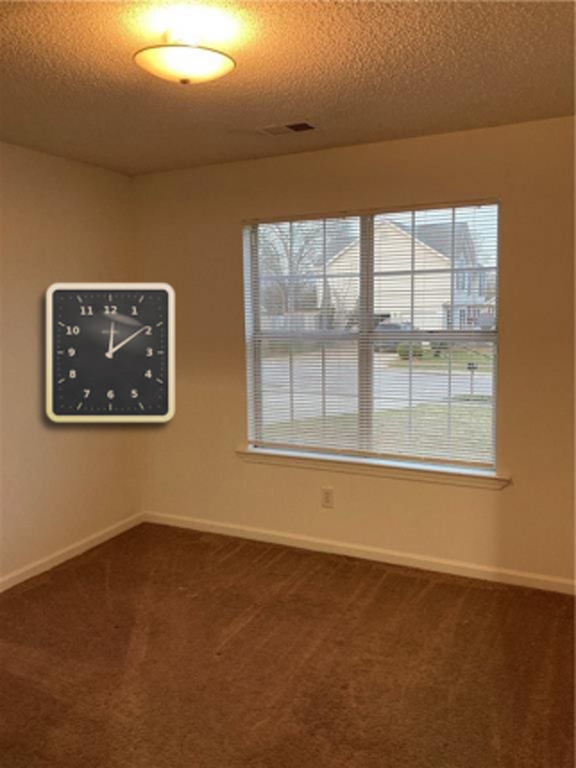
12h09
